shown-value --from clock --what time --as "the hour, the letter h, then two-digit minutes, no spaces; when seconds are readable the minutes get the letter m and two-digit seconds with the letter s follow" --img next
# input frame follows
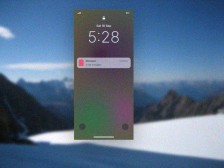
5h28
